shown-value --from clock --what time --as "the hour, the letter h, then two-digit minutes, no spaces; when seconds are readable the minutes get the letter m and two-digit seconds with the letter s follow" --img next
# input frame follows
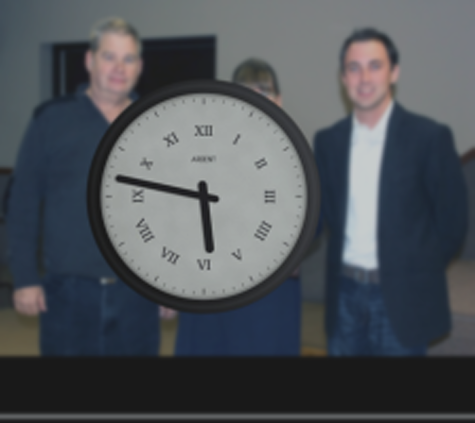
5h47
